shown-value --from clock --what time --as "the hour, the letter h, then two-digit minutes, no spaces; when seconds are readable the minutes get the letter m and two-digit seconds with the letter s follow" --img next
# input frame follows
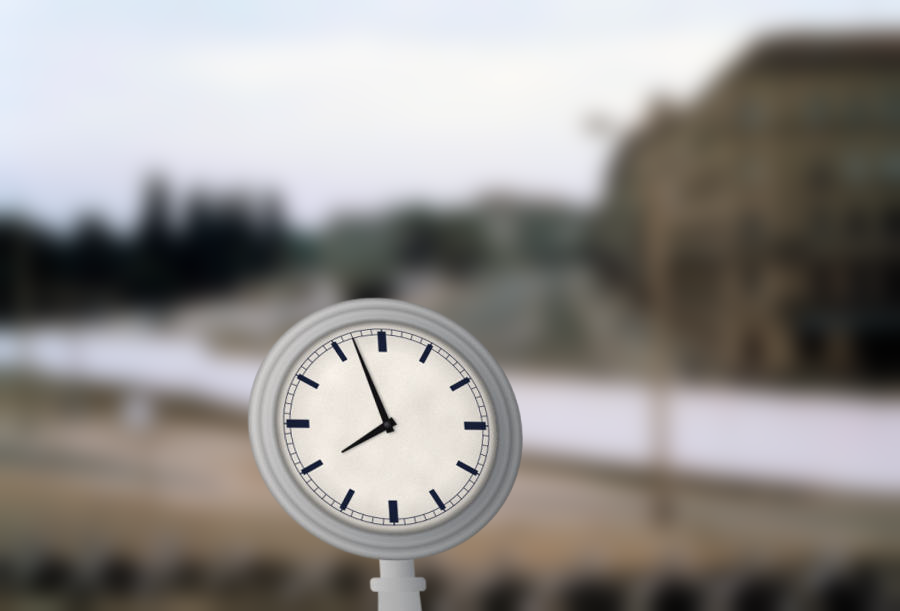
7h57
